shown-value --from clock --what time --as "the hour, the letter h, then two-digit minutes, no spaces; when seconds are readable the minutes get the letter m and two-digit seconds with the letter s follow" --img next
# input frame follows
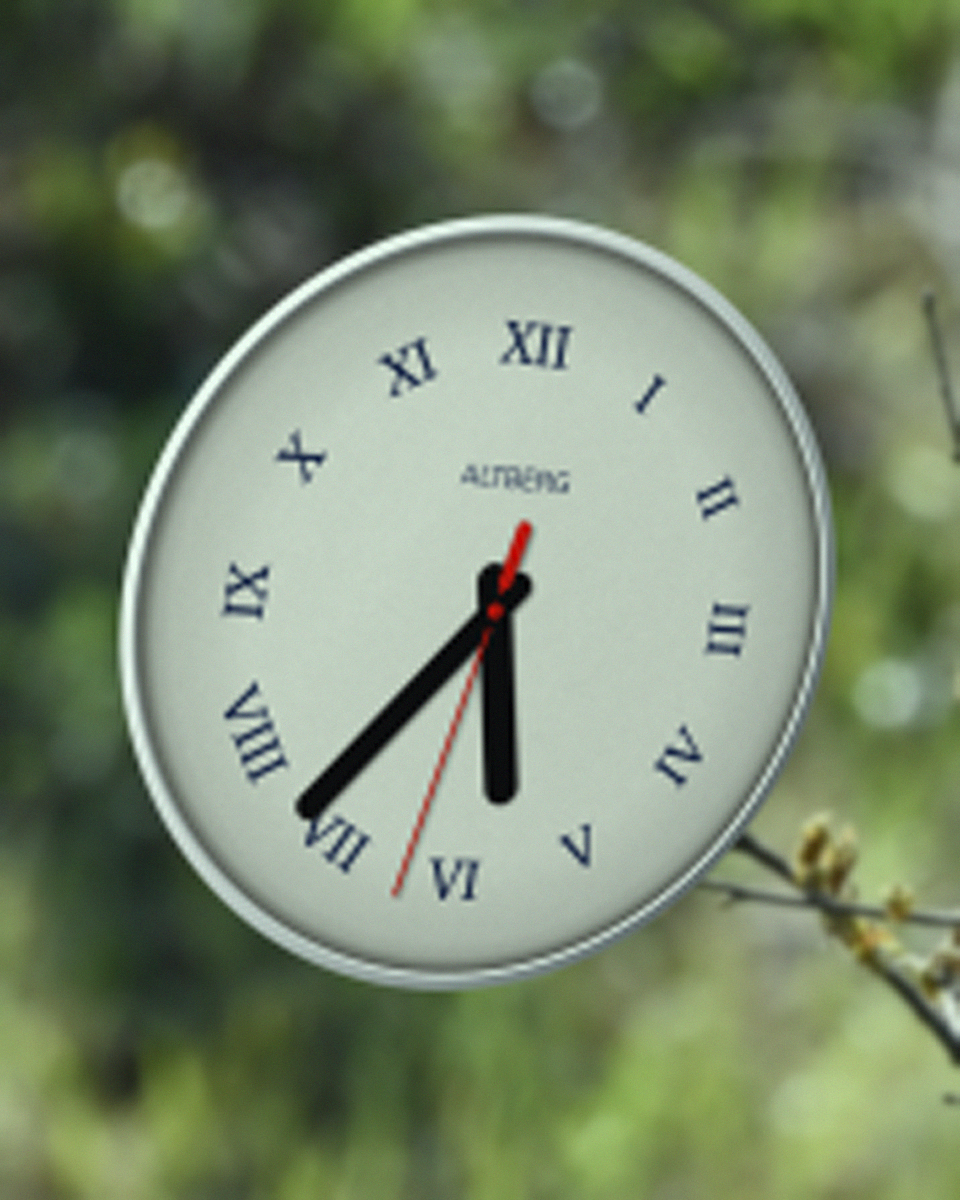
5h36m32s
